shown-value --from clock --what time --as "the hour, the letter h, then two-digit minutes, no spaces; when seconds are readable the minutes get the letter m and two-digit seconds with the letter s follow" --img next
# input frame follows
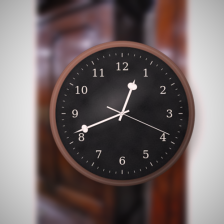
12h41m19s
